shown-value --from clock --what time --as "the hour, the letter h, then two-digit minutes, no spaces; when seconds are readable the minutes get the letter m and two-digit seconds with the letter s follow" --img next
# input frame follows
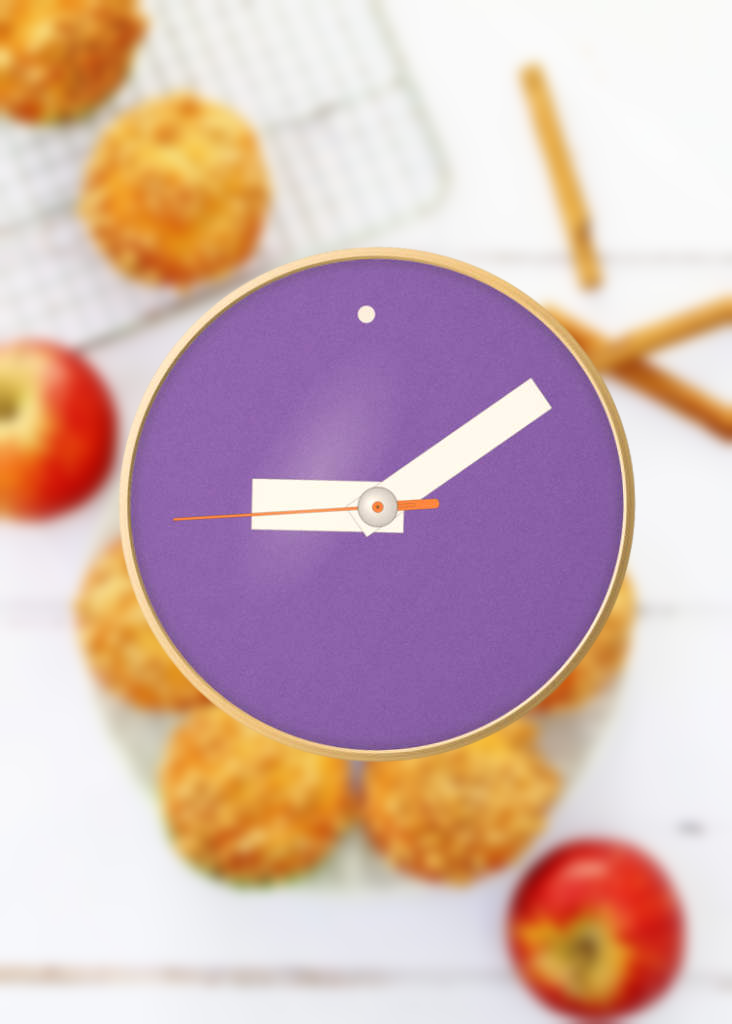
9h09m45s
